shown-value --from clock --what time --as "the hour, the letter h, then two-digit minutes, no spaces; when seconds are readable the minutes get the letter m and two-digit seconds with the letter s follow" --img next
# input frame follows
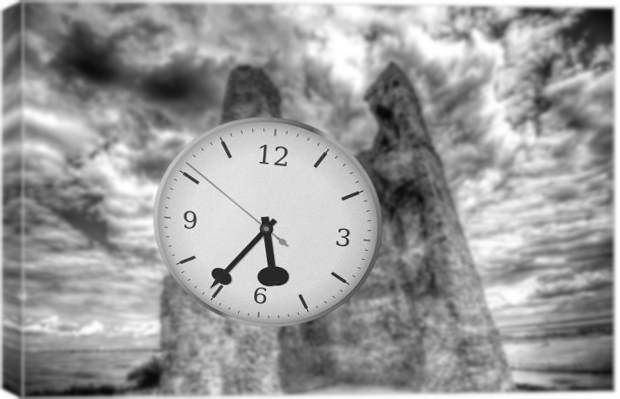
5h35m51s
